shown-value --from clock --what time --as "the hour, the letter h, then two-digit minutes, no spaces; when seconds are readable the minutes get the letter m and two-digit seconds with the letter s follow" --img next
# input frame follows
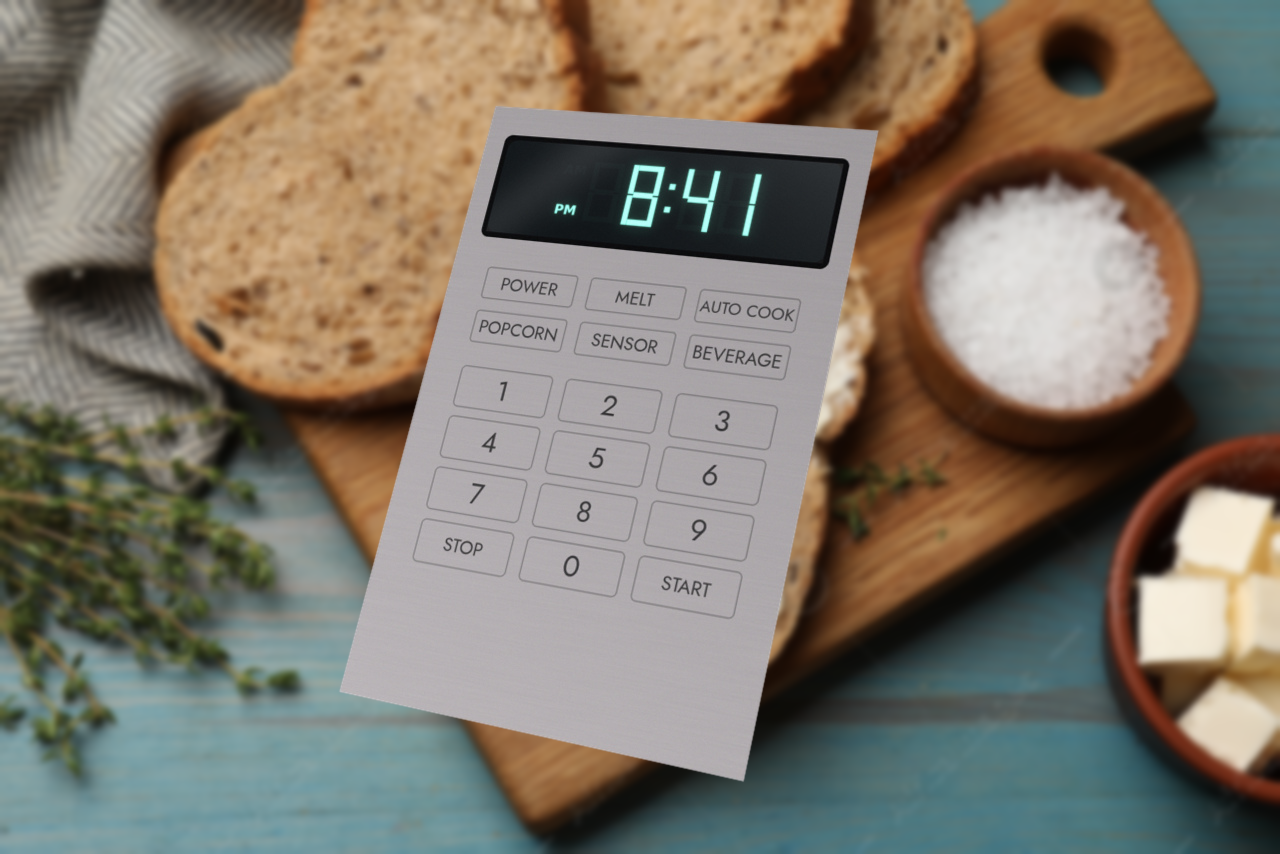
8h41
